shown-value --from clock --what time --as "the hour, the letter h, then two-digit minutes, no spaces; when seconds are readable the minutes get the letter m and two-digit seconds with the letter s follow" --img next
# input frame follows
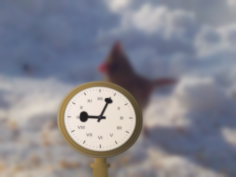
9h04
